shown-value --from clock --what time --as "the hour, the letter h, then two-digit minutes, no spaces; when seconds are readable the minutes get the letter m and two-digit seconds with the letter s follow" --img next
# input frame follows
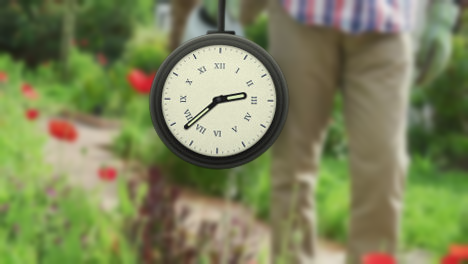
2h38
